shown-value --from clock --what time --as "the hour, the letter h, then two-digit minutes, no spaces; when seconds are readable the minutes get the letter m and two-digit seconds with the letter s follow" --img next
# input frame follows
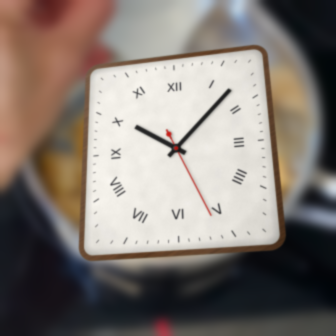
10h07m26s
